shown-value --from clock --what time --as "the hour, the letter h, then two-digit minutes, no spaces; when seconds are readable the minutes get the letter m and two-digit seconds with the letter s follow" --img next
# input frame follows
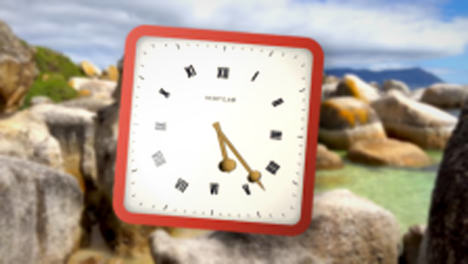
5h23
